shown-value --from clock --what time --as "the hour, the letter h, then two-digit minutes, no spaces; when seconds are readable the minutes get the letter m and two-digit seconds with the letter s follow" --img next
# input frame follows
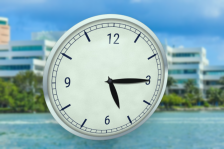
5h15
